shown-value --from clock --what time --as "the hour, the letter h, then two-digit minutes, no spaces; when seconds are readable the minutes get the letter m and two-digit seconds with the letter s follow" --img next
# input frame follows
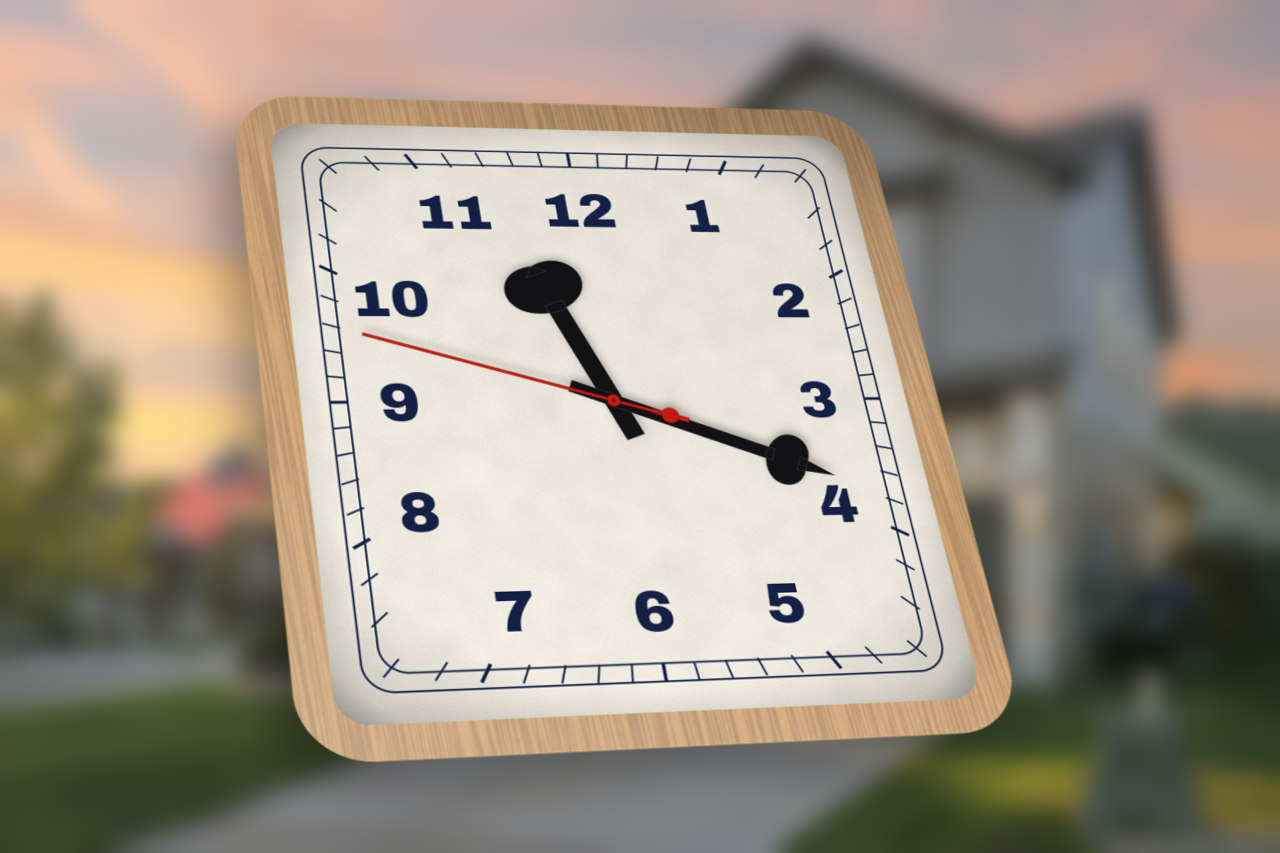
11h18m48s
